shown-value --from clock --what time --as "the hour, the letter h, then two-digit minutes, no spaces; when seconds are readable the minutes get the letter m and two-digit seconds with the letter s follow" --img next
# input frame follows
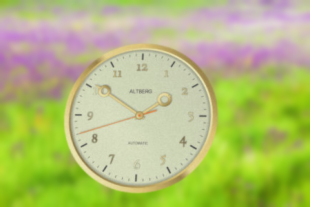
1h50m42s
